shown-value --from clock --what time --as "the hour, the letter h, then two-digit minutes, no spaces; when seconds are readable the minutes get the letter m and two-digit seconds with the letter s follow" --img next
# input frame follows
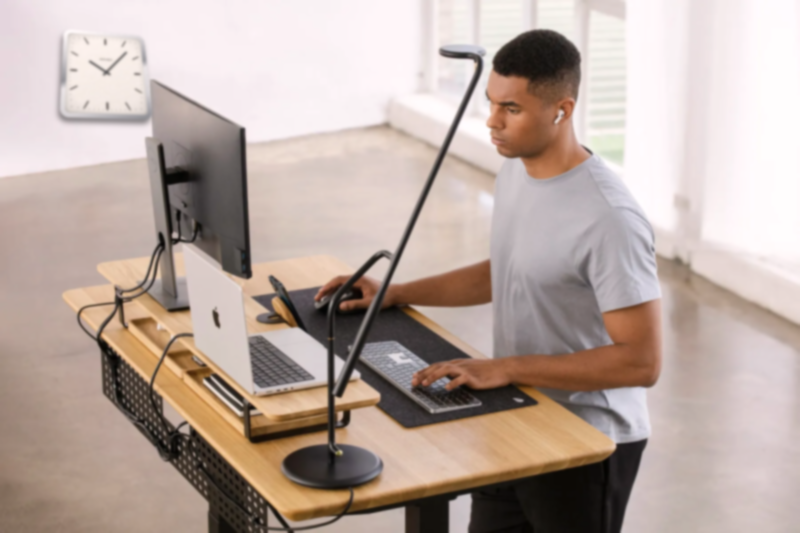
10h07
